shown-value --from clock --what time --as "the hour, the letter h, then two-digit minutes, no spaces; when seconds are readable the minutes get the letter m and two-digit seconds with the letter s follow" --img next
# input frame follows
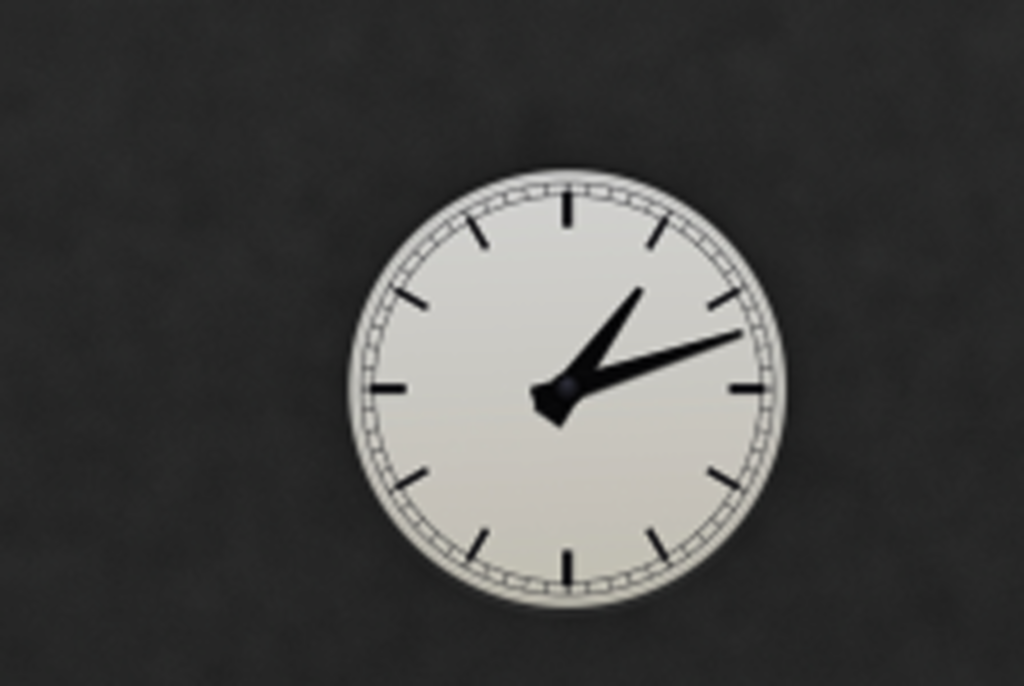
1h12
